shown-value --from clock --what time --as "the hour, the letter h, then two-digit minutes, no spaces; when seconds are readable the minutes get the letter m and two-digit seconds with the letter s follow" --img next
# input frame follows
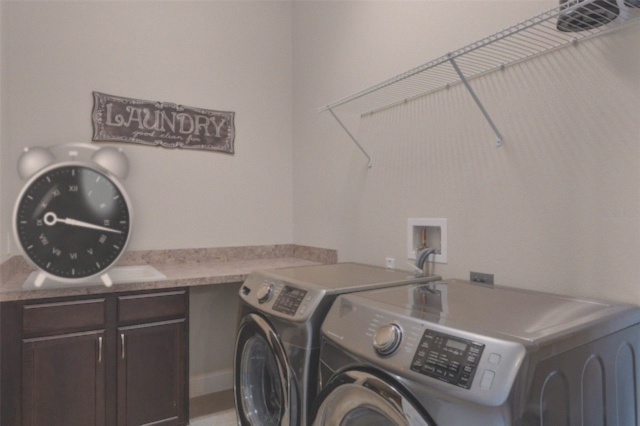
9h17
